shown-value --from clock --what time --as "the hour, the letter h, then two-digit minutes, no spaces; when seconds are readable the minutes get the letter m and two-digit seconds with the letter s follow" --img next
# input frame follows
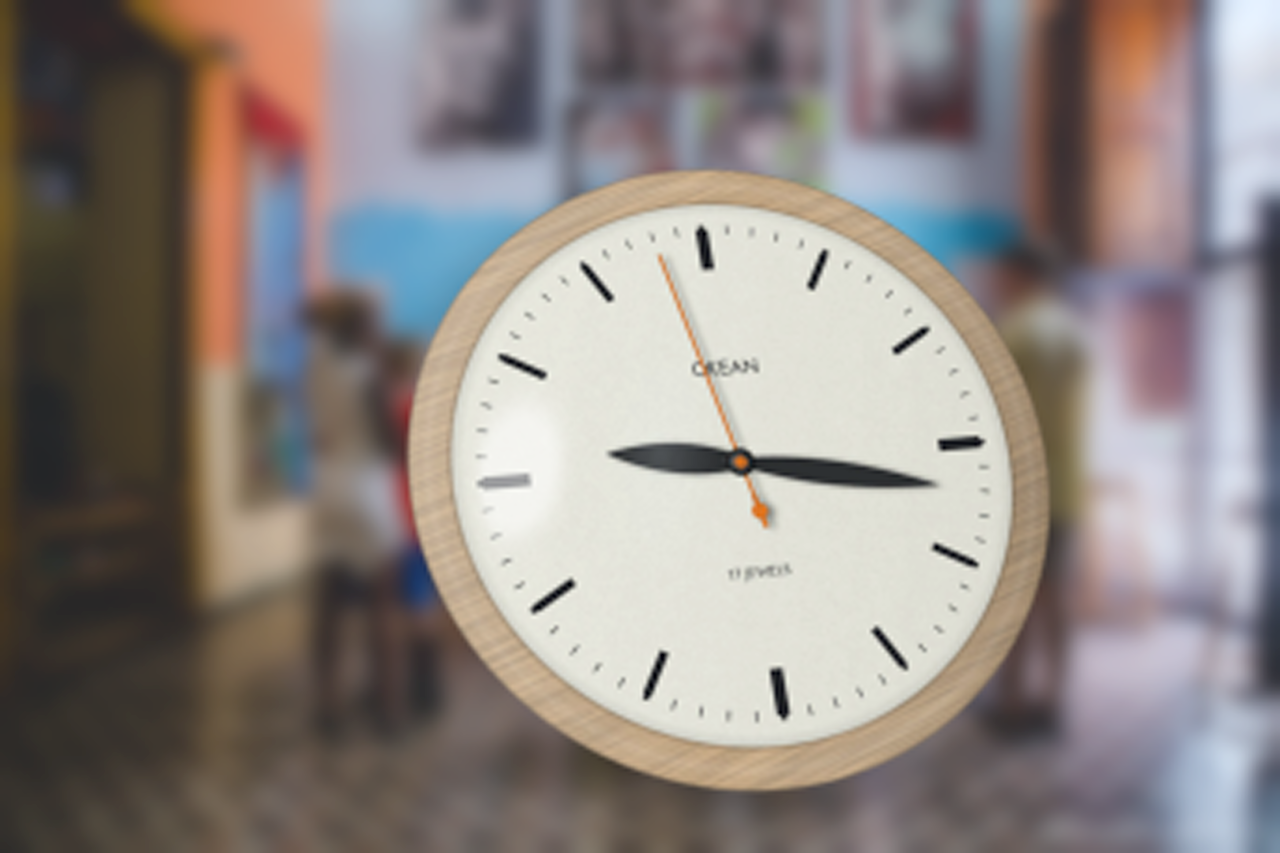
9h16m58s
